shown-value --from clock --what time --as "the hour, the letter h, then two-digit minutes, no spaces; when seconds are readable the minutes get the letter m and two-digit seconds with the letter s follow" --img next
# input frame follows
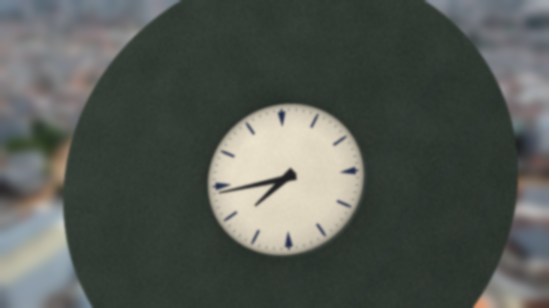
7h44
